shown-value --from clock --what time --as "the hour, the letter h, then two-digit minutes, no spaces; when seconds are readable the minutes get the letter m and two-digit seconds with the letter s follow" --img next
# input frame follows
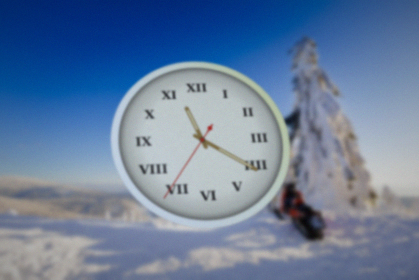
11h20m36s
